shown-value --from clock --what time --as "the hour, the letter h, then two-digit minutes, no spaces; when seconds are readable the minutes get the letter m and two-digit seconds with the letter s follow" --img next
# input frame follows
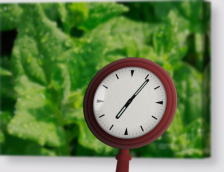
7h06
